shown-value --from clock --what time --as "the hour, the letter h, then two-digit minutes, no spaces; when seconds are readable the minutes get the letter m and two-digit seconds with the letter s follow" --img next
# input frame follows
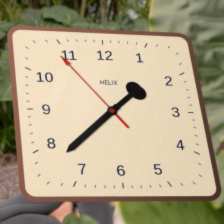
1h37m54s
